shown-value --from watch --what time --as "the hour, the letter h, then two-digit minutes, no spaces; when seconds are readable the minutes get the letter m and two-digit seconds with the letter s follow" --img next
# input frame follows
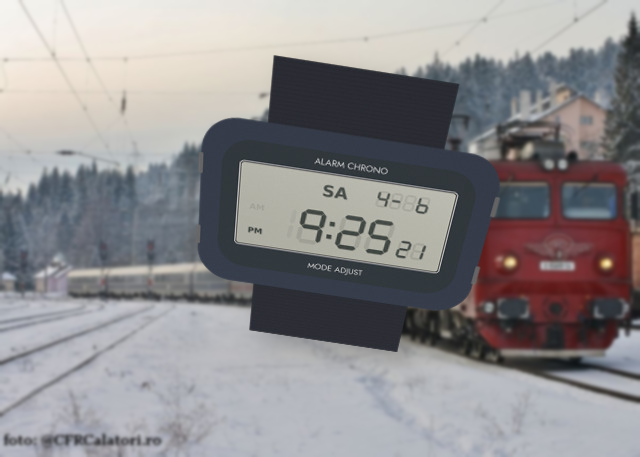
9h25m21s
